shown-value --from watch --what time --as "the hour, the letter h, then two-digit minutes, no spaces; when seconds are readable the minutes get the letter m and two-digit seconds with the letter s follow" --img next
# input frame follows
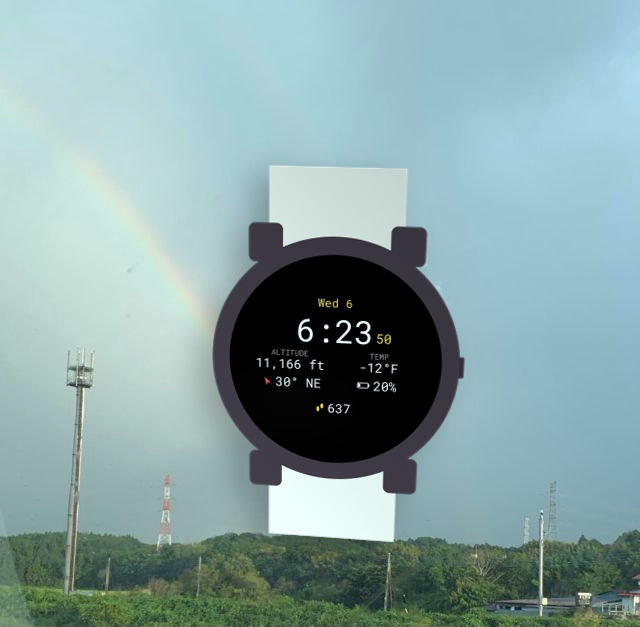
6h23m50s
